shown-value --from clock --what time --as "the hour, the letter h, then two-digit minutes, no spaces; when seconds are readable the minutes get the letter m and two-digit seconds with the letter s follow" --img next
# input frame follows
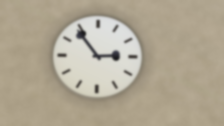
2h54
